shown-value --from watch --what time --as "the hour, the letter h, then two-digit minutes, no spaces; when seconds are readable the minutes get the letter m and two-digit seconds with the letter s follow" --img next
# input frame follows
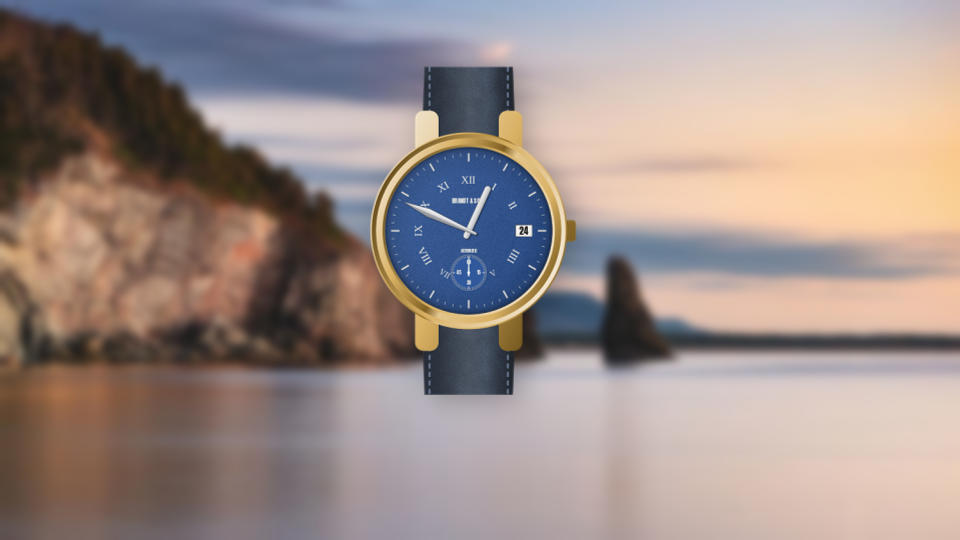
12h49
